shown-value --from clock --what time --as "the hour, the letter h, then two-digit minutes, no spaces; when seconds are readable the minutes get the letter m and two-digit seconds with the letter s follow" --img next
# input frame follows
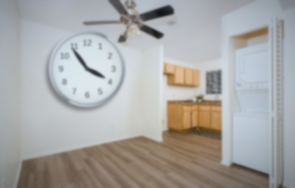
3h54
